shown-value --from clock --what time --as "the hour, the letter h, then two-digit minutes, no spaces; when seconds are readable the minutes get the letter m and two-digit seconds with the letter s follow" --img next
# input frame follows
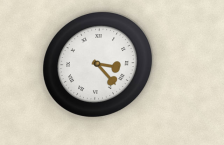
3h23
